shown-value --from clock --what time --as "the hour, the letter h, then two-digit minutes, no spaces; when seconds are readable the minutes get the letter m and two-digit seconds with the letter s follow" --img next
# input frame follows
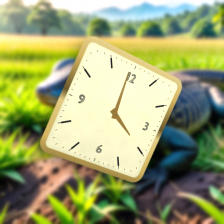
3h59
